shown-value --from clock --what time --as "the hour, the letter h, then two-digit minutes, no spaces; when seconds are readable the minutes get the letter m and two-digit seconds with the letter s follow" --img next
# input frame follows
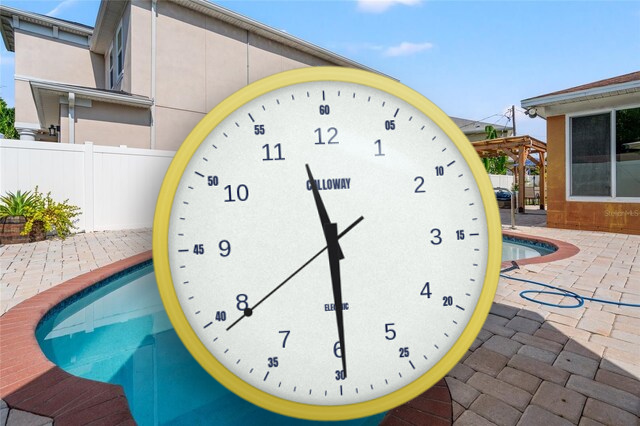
11h29m39s
